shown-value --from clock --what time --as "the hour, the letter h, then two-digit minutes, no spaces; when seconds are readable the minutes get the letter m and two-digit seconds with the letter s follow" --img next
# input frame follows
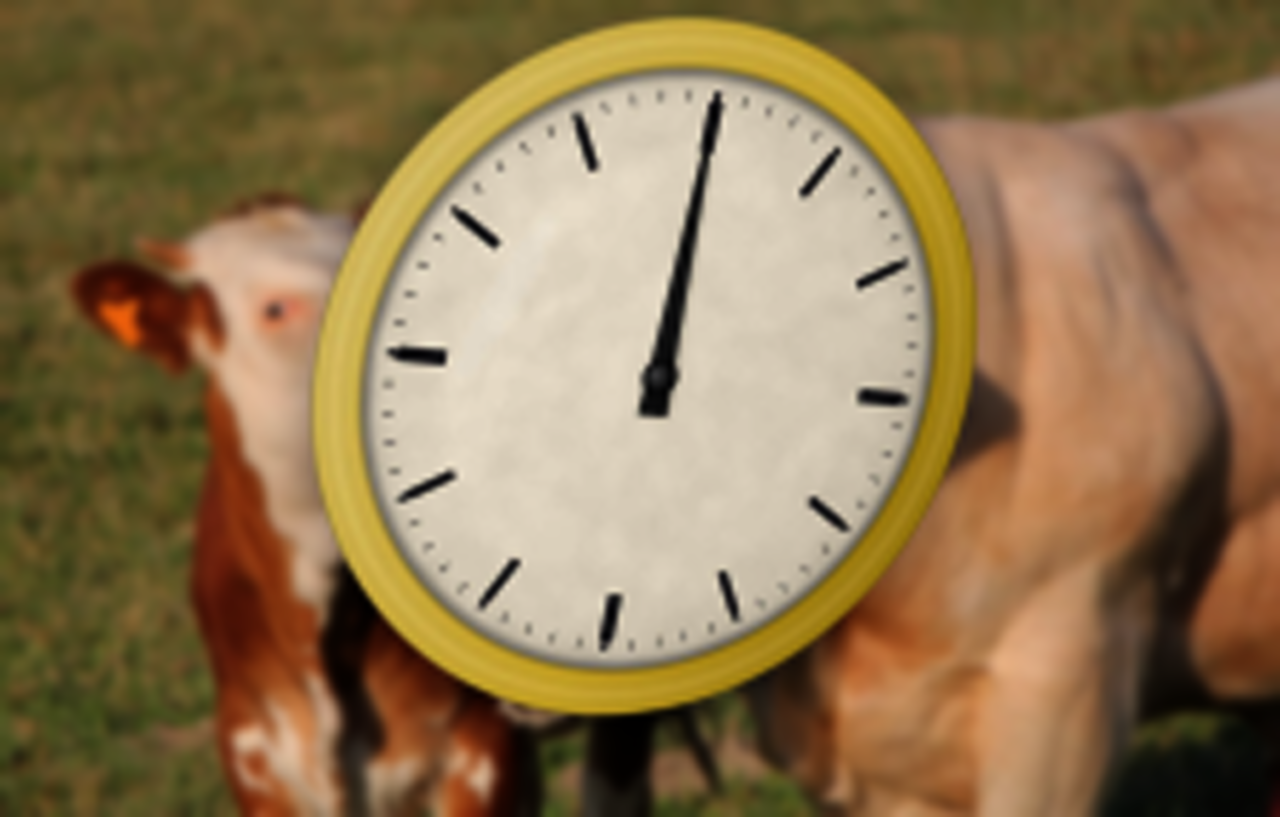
12h00
